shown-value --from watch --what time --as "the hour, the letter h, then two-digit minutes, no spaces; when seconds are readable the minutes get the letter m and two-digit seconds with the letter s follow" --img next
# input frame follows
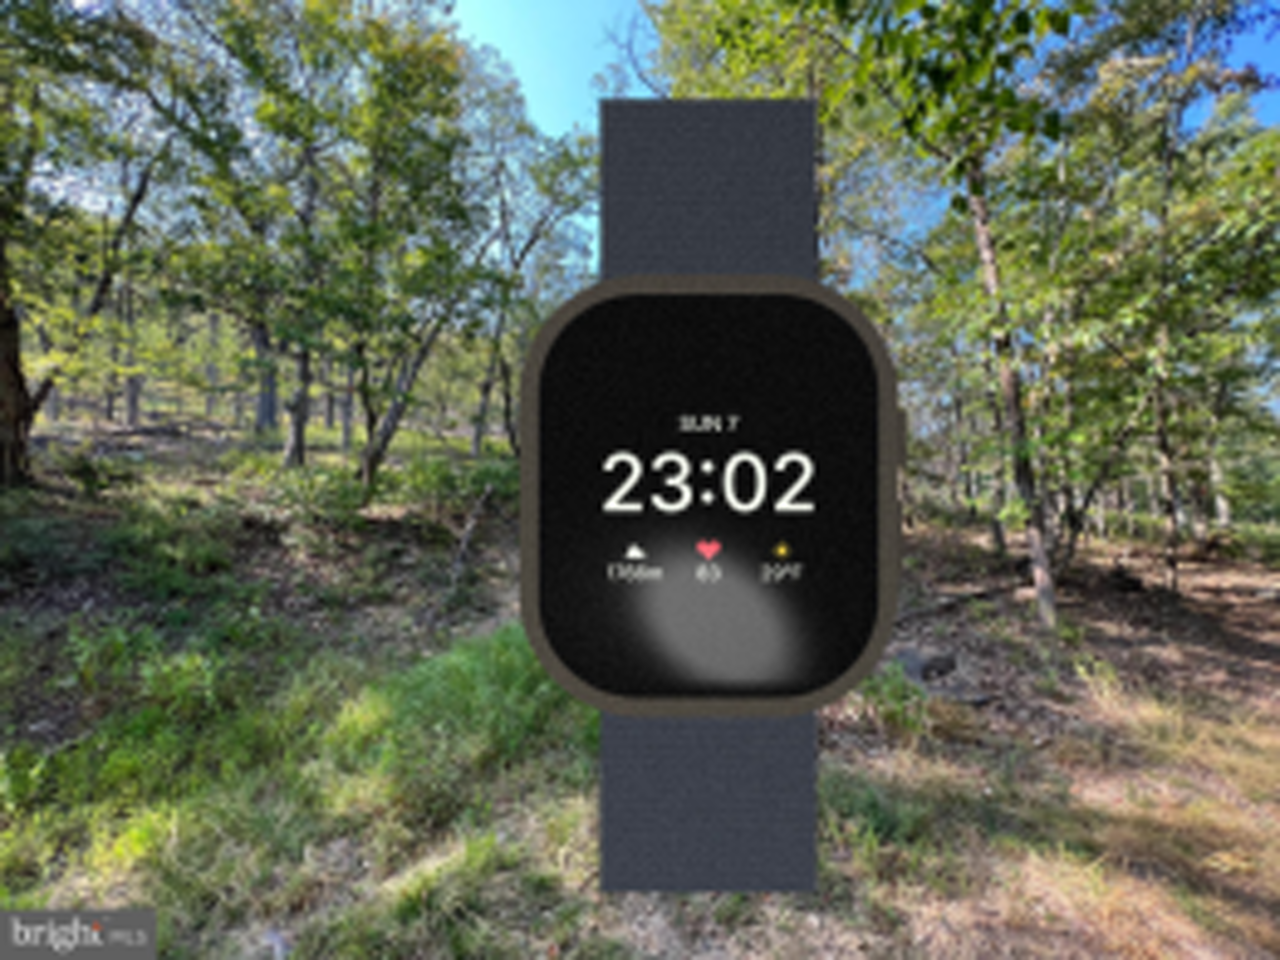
23h02
